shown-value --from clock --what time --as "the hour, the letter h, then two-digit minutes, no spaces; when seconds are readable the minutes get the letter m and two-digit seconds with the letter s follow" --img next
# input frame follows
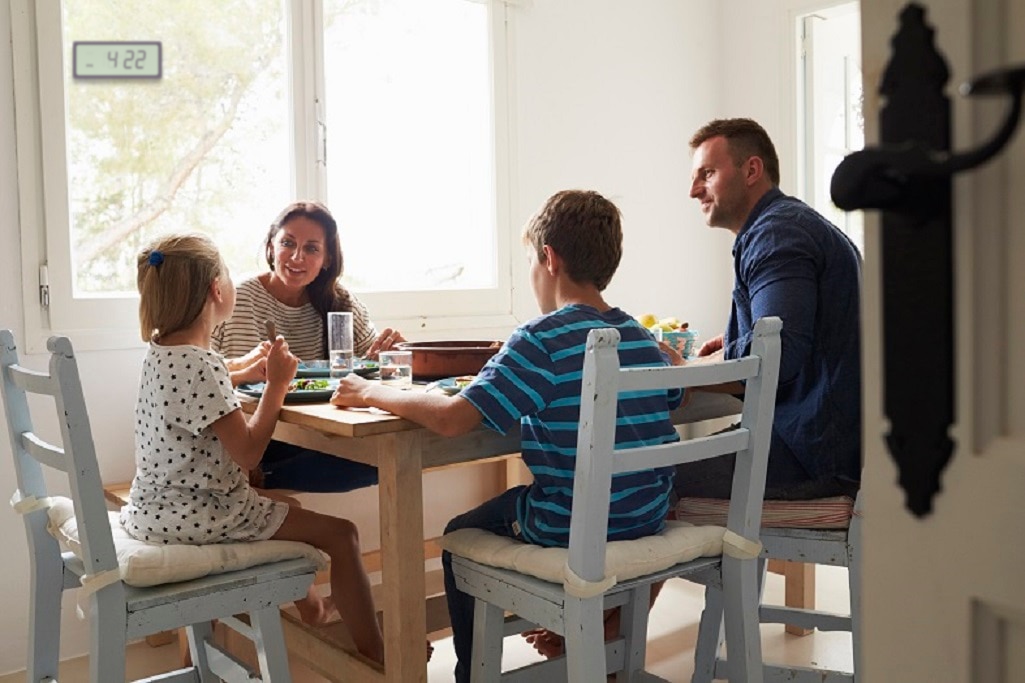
4h22
